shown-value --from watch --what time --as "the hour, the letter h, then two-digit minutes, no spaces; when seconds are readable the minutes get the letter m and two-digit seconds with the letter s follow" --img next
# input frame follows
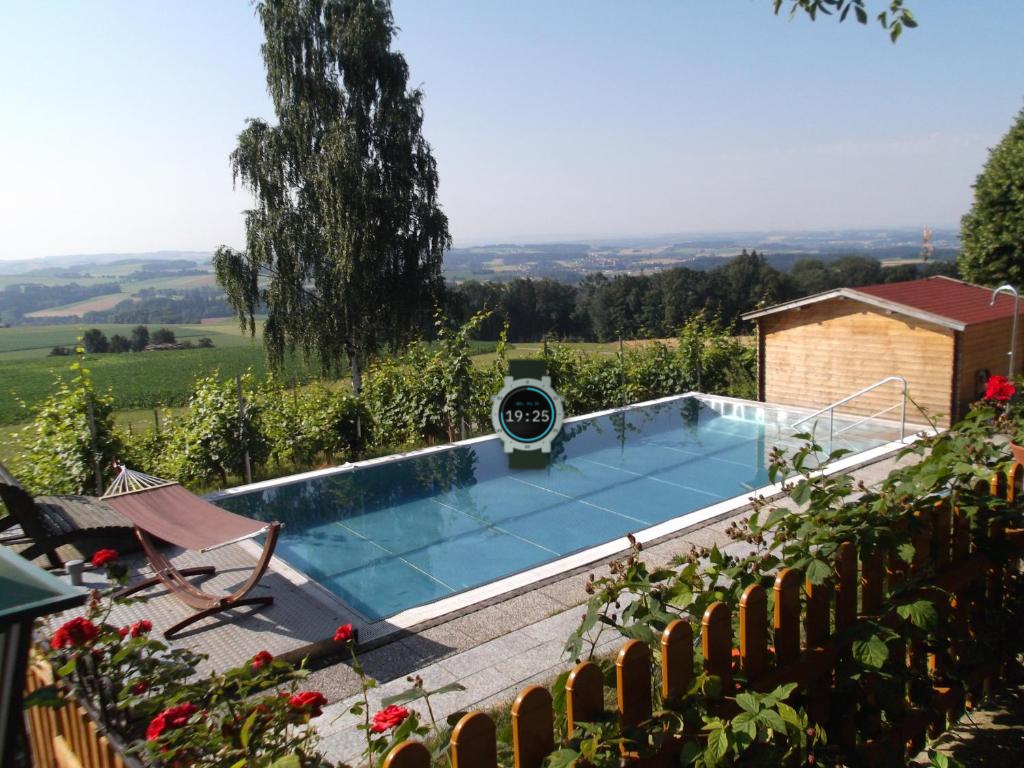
19h25
